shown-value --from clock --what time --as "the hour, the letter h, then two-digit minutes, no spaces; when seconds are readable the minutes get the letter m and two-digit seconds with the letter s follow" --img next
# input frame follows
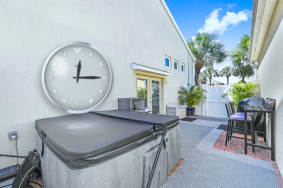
12h15
